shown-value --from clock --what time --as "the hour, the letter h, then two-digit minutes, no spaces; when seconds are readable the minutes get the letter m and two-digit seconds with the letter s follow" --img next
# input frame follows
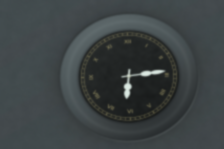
6h14
